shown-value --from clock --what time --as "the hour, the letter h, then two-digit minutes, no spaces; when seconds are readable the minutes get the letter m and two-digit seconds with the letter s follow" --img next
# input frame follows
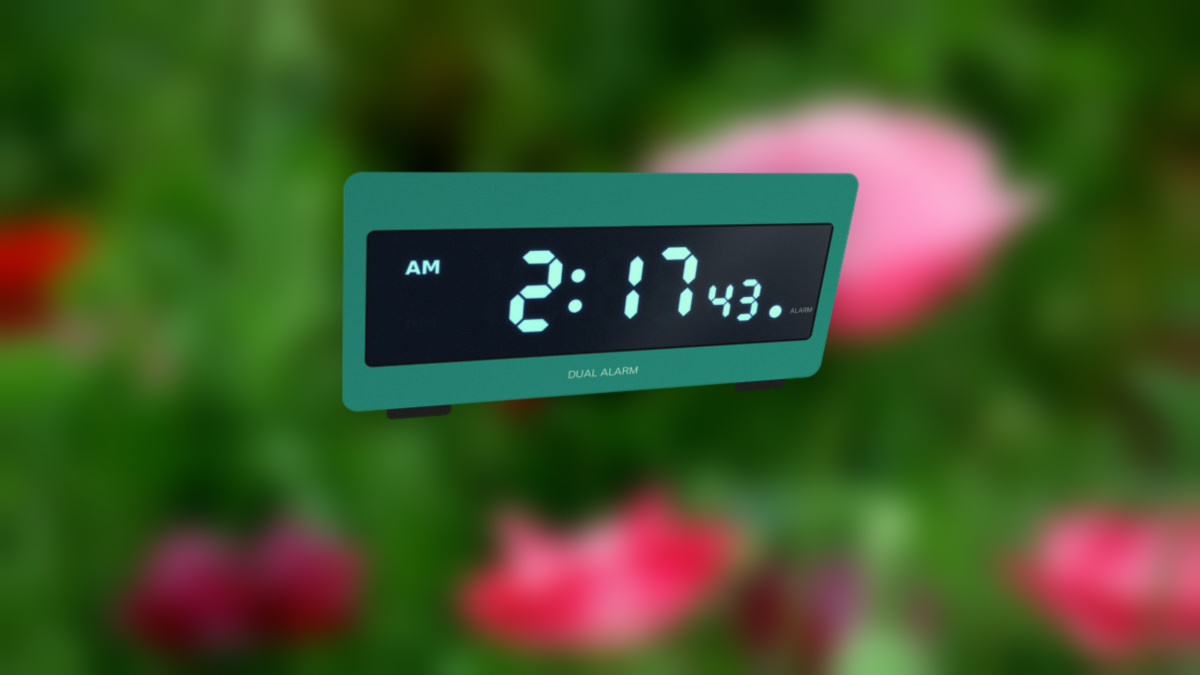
2h17m43s
